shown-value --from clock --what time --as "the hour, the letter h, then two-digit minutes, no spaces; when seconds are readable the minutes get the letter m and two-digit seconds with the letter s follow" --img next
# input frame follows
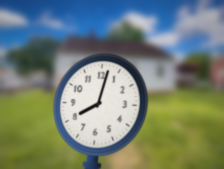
8h02
